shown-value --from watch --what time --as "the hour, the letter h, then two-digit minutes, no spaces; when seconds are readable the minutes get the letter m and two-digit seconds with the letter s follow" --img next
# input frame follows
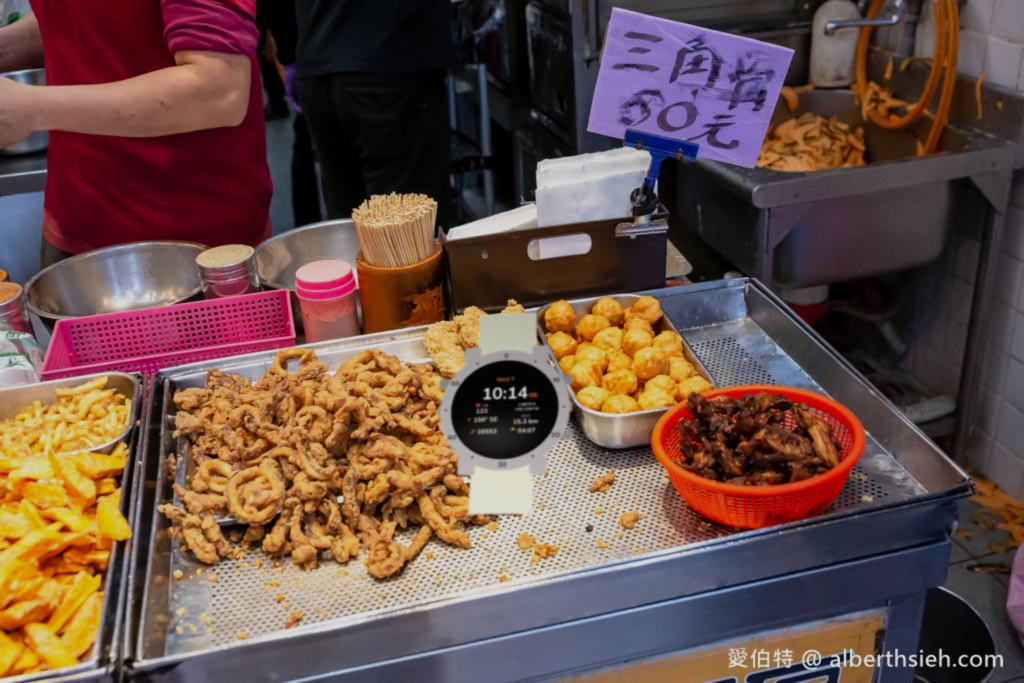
10h14
